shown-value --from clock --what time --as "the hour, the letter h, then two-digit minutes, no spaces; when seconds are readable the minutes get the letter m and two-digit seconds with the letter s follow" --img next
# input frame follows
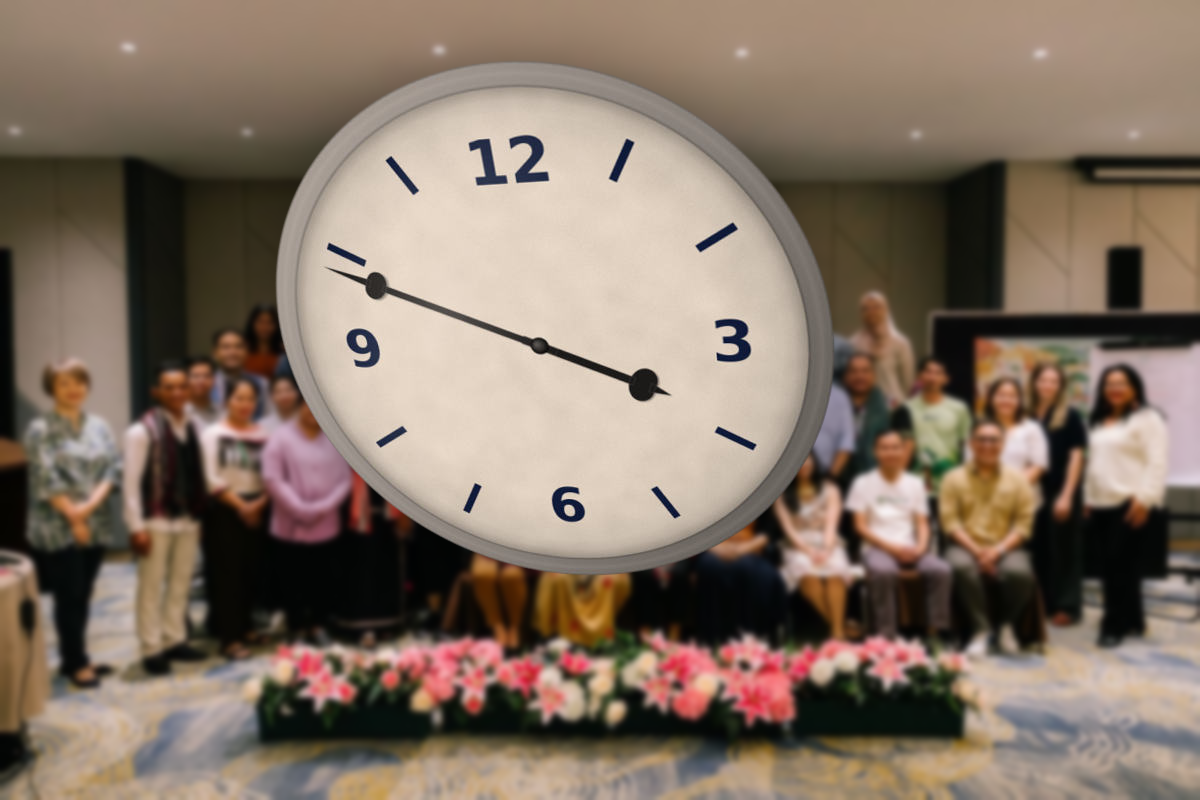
3h49
